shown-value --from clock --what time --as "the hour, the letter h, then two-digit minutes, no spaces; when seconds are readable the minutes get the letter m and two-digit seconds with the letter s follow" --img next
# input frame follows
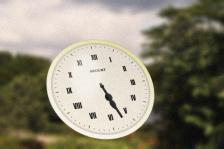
5h27
